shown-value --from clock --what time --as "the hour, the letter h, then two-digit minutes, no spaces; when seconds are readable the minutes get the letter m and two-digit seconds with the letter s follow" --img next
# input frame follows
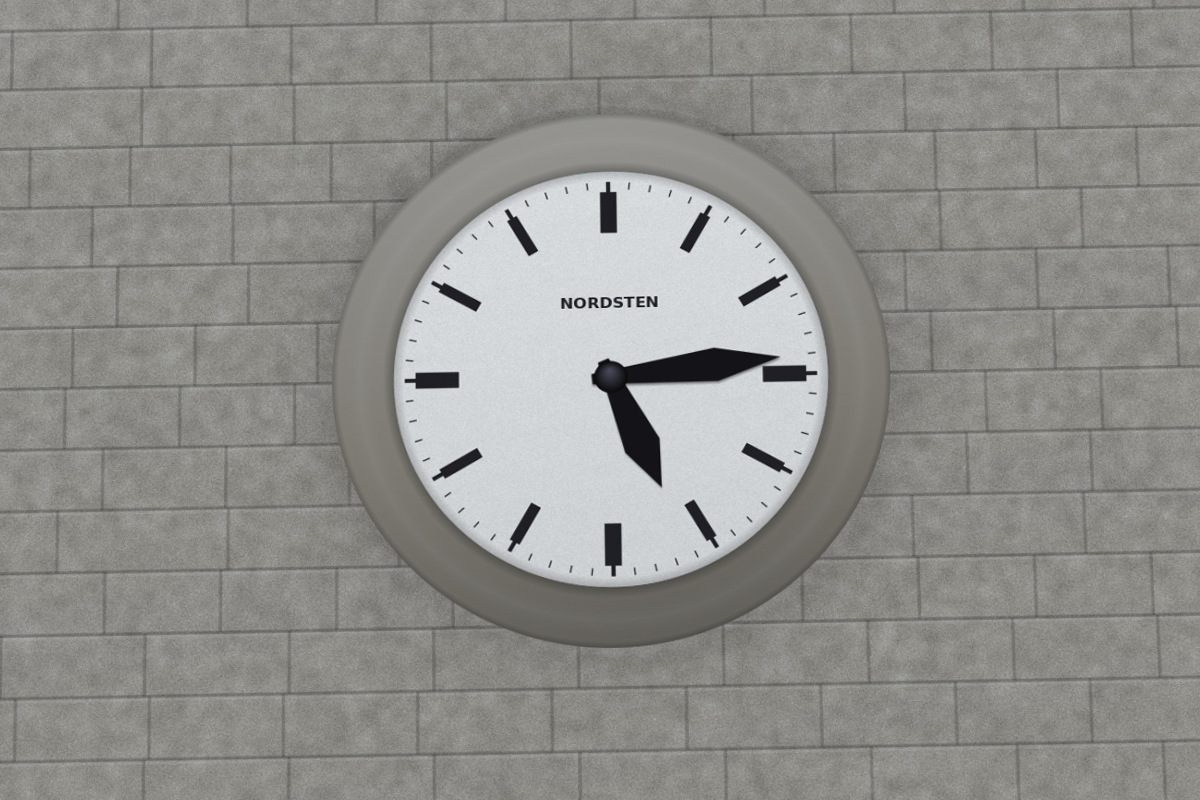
5h14
